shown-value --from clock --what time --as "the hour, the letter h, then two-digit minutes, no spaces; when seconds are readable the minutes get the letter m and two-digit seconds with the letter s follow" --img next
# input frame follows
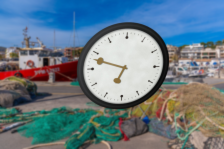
6h48
